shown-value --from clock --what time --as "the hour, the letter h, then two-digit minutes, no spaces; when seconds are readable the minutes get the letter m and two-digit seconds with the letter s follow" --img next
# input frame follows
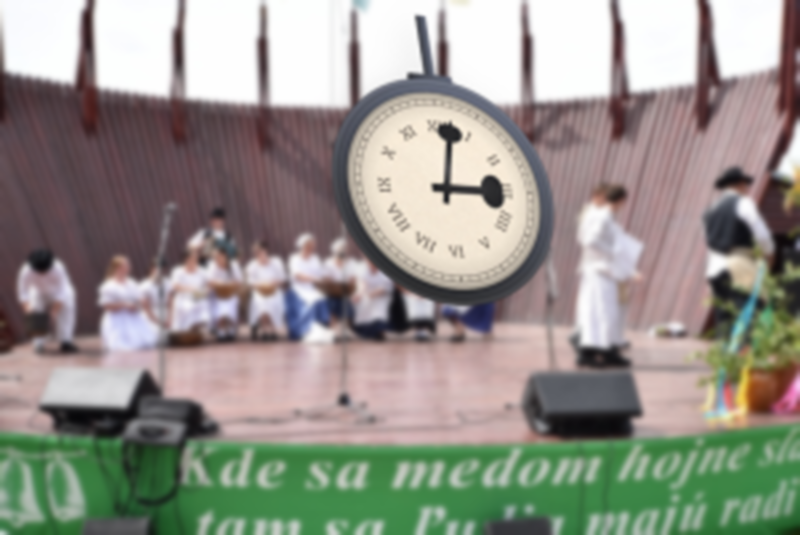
3h02
